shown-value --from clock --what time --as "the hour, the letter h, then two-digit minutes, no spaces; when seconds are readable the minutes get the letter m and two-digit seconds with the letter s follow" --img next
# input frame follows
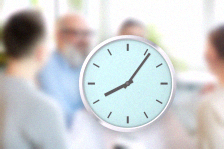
8h06
